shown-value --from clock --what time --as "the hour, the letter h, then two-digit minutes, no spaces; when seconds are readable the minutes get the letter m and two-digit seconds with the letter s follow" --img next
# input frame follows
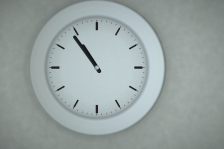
10h54
